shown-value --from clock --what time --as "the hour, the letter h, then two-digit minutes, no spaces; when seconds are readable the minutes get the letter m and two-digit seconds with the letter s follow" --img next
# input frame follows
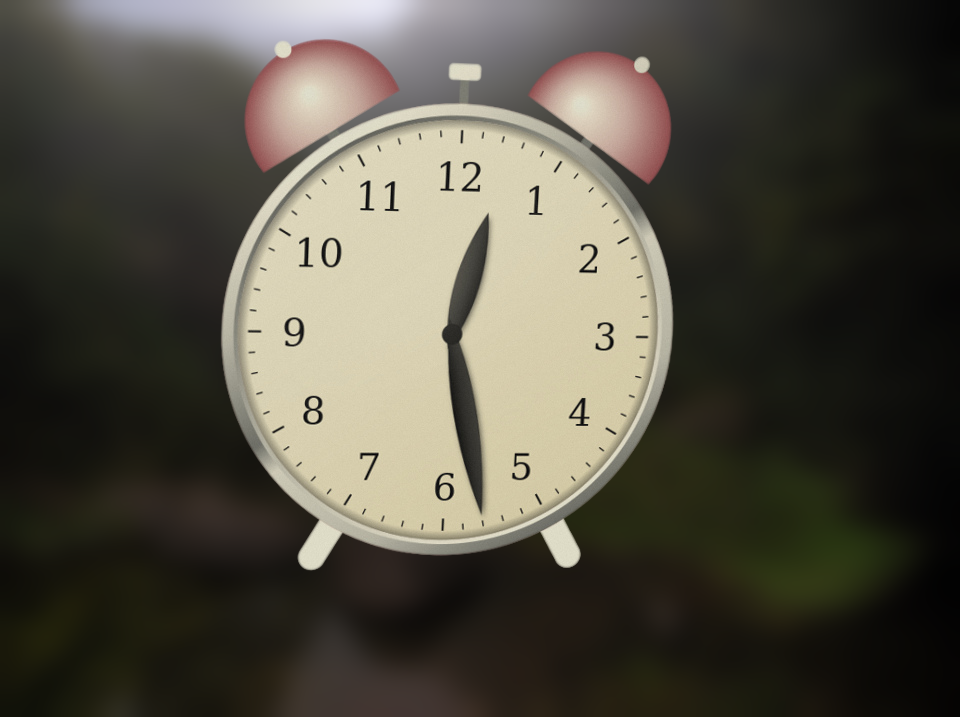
12h28
